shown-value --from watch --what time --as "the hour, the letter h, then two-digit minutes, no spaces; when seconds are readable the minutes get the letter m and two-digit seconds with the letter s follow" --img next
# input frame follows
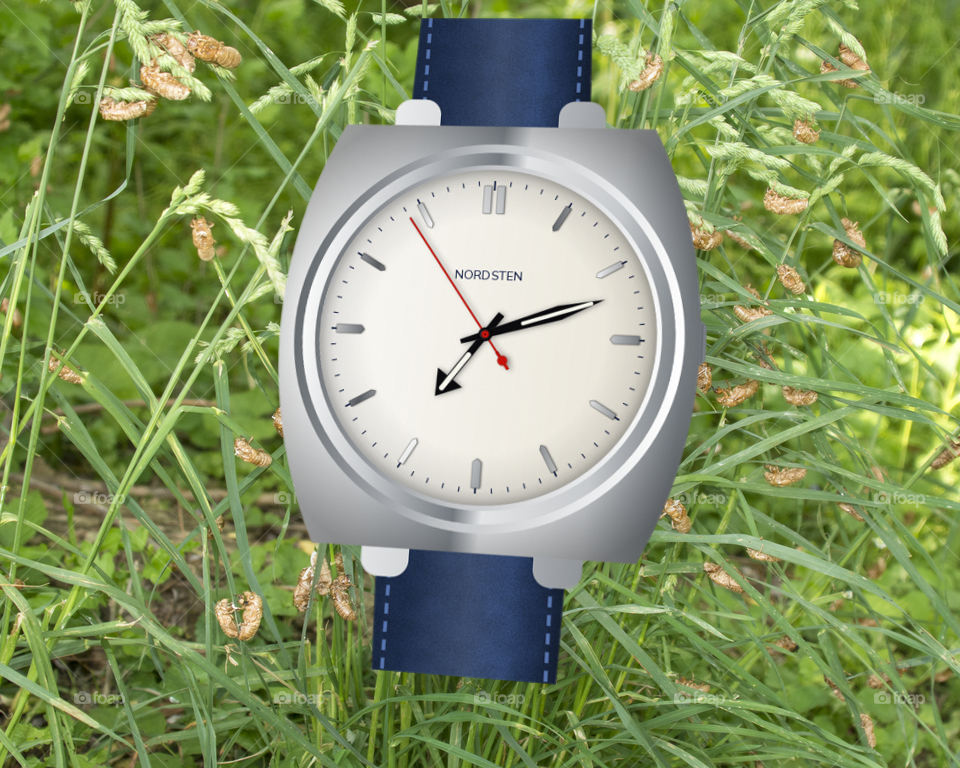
7h11m54s
